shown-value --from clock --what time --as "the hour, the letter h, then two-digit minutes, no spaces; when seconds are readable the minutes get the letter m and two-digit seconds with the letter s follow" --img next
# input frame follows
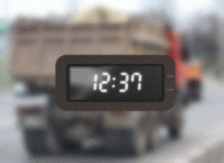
12h37
